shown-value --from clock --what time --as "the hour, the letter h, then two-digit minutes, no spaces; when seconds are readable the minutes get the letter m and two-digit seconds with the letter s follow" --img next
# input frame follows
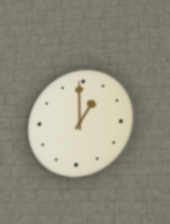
12h59
